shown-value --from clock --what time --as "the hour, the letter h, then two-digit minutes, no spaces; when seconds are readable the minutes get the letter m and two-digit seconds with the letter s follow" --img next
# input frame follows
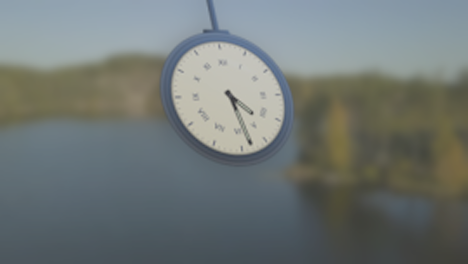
4h28
